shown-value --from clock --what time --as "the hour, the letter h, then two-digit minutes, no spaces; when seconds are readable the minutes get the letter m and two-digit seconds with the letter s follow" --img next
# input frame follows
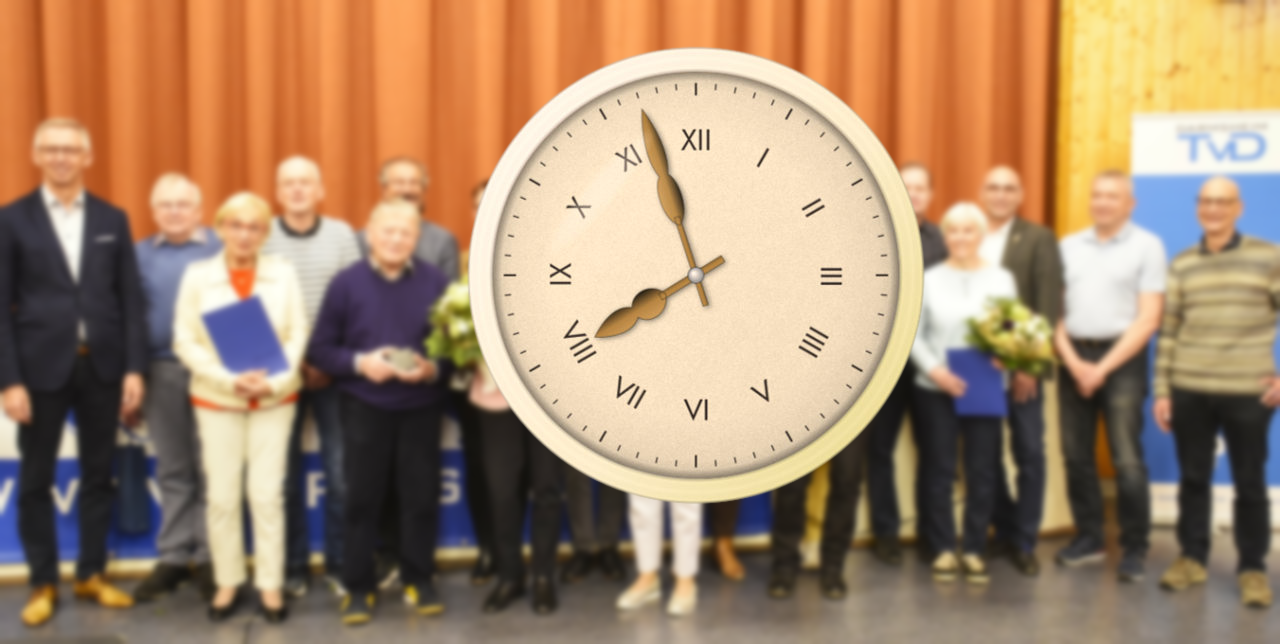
7h57
